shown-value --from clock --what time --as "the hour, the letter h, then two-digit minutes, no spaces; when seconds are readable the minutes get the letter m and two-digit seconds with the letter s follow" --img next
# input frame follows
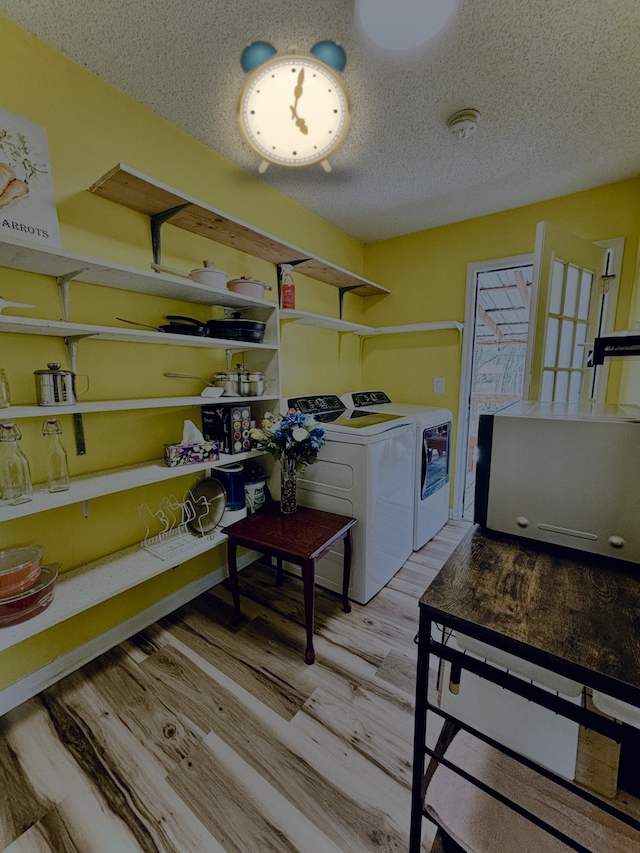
5h02
